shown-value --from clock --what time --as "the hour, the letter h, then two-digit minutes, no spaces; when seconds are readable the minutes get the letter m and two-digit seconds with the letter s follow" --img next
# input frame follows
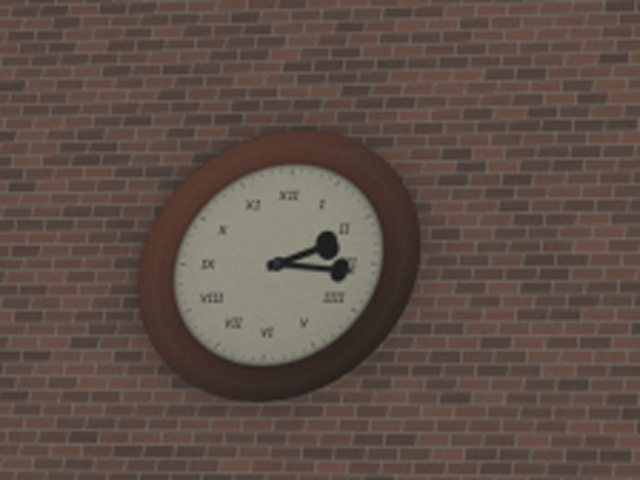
2h16
